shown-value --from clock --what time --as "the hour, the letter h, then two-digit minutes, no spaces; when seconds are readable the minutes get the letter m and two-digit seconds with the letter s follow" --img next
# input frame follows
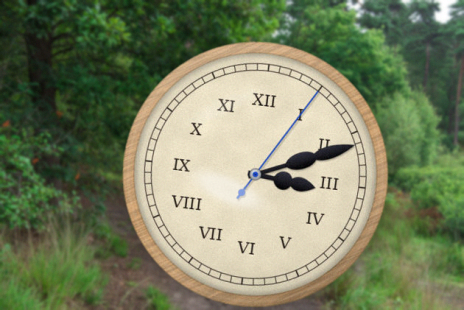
3h11m05s
